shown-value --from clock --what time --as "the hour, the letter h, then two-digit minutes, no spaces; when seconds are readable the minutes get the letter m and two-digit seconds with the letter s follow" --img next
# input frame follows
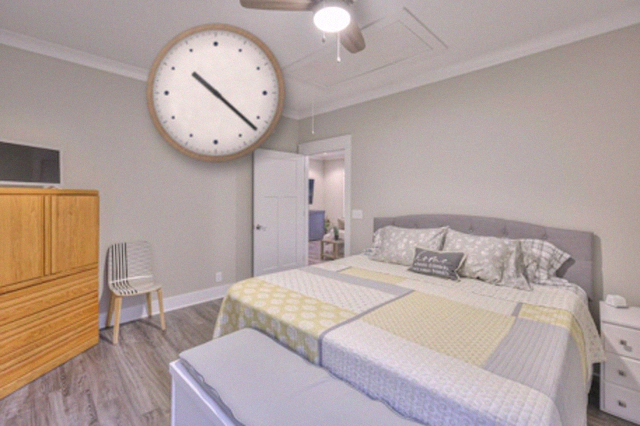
10h22
